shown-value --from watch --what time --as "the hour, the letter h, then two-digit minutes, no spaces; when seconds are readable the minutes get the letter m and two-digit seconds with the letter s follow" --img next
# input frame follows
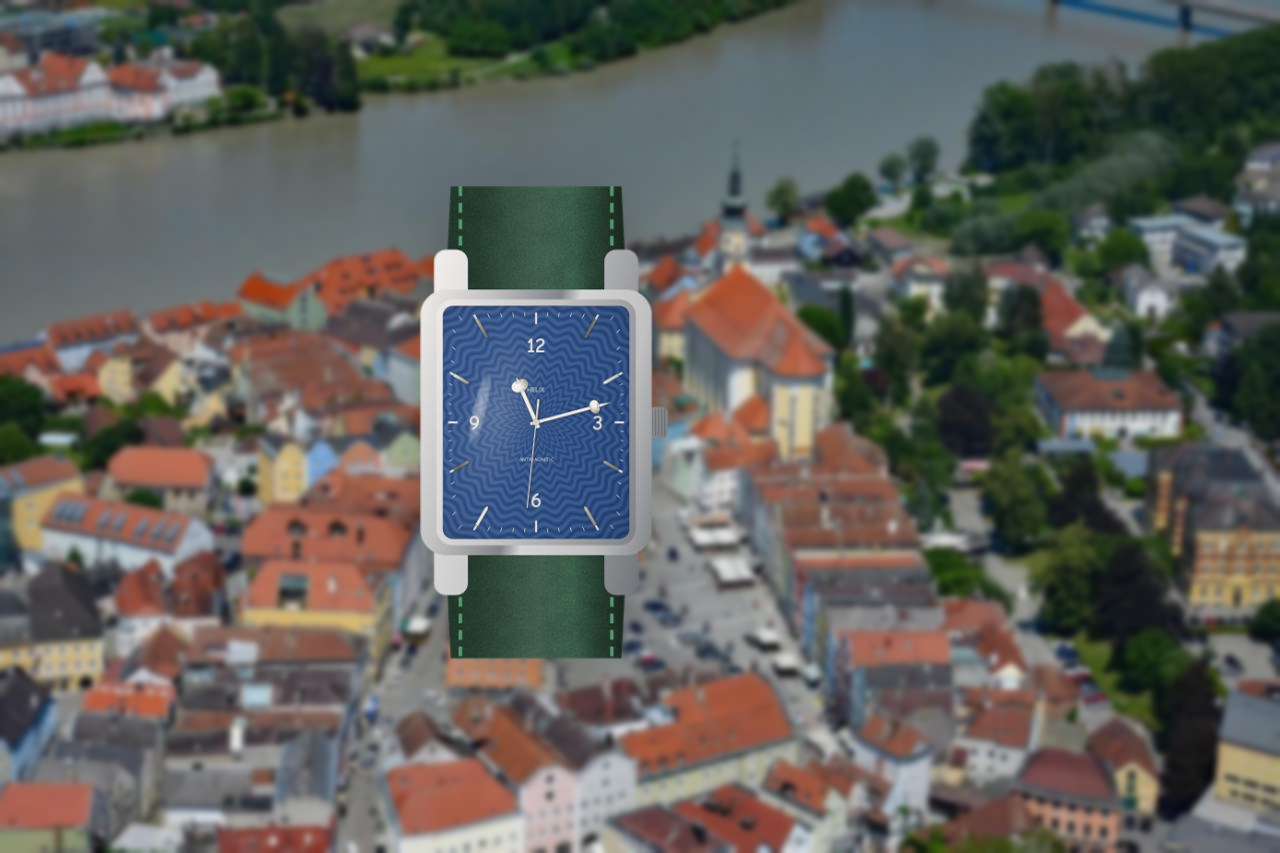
11h12m31s
